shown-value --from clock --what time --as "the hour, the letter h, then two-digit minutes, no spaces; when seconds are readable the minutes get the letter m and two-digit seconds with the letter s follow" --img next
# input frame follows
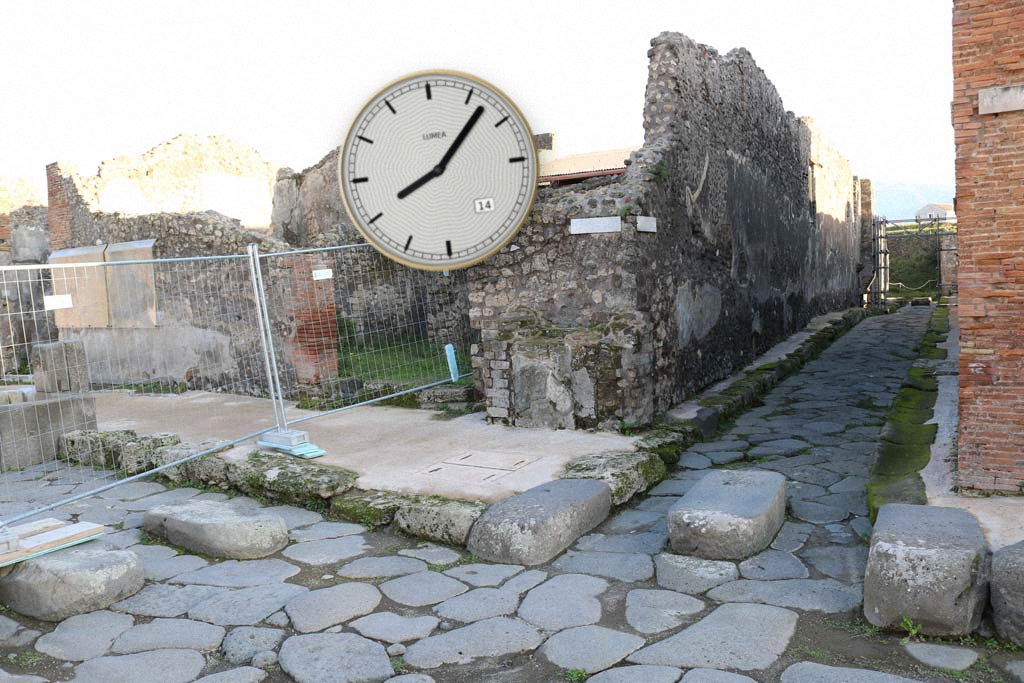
8h07
